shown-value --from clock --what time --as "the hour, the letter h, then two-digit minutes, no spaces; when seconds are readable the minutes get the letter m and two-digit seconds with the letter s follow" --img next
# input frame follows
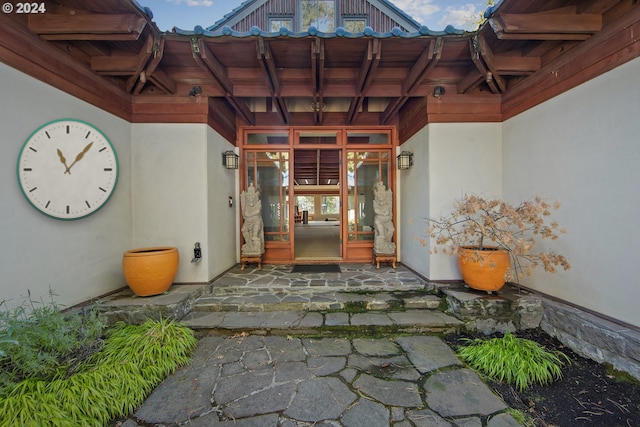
11h07
